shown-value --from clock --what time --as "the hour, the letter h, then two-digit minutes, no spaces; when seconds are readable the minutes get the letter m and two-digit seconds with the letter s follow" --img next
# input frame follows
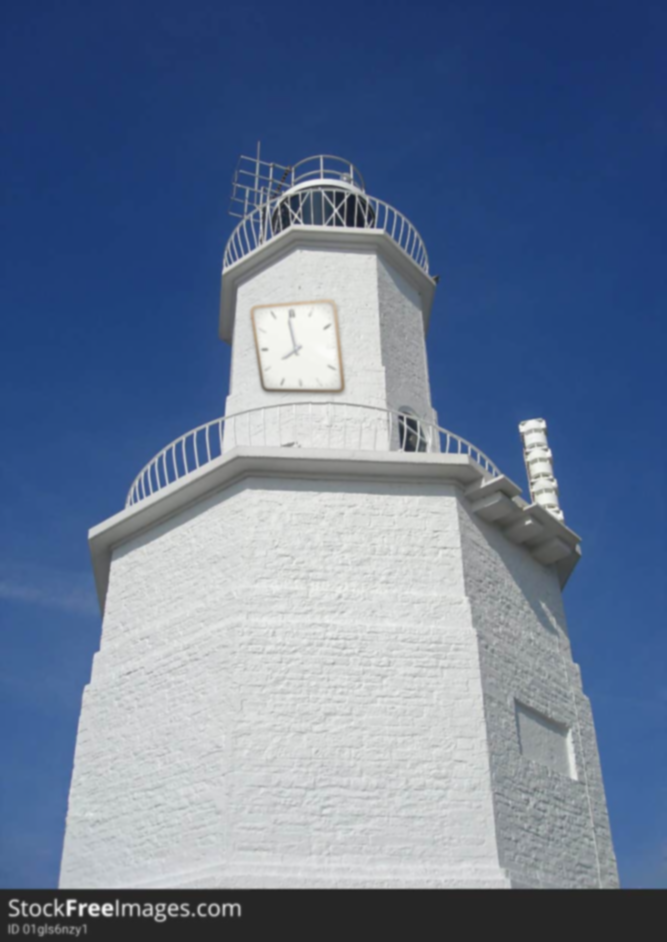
7h59
